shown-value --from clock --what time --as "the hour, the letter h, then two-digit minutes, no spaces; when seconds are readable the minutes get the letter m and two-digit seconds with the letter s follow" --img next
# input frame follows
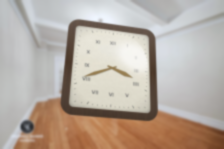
3h41
